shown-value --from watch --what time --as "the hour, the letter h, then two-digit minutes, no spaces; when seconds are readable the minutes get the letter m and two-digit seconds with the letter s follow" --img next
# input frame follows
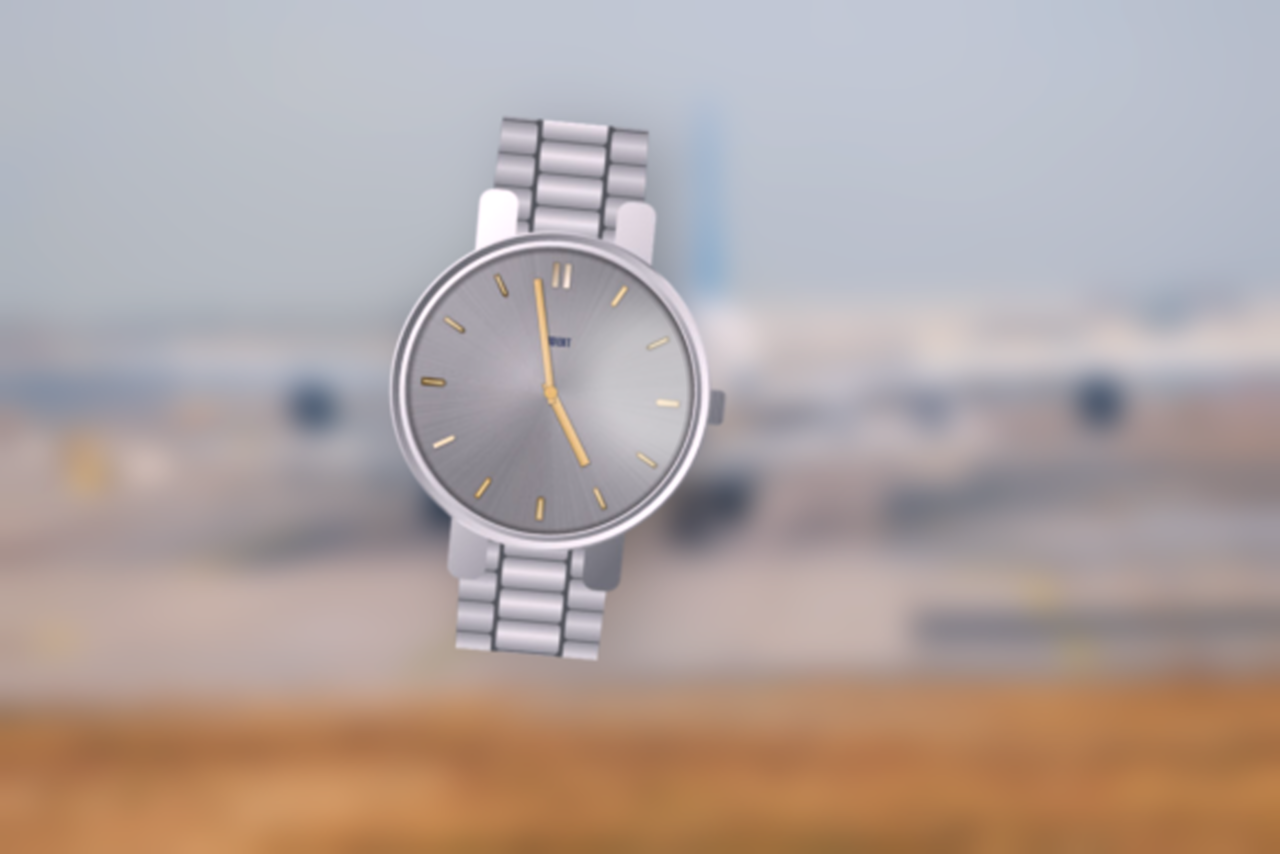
4h58
